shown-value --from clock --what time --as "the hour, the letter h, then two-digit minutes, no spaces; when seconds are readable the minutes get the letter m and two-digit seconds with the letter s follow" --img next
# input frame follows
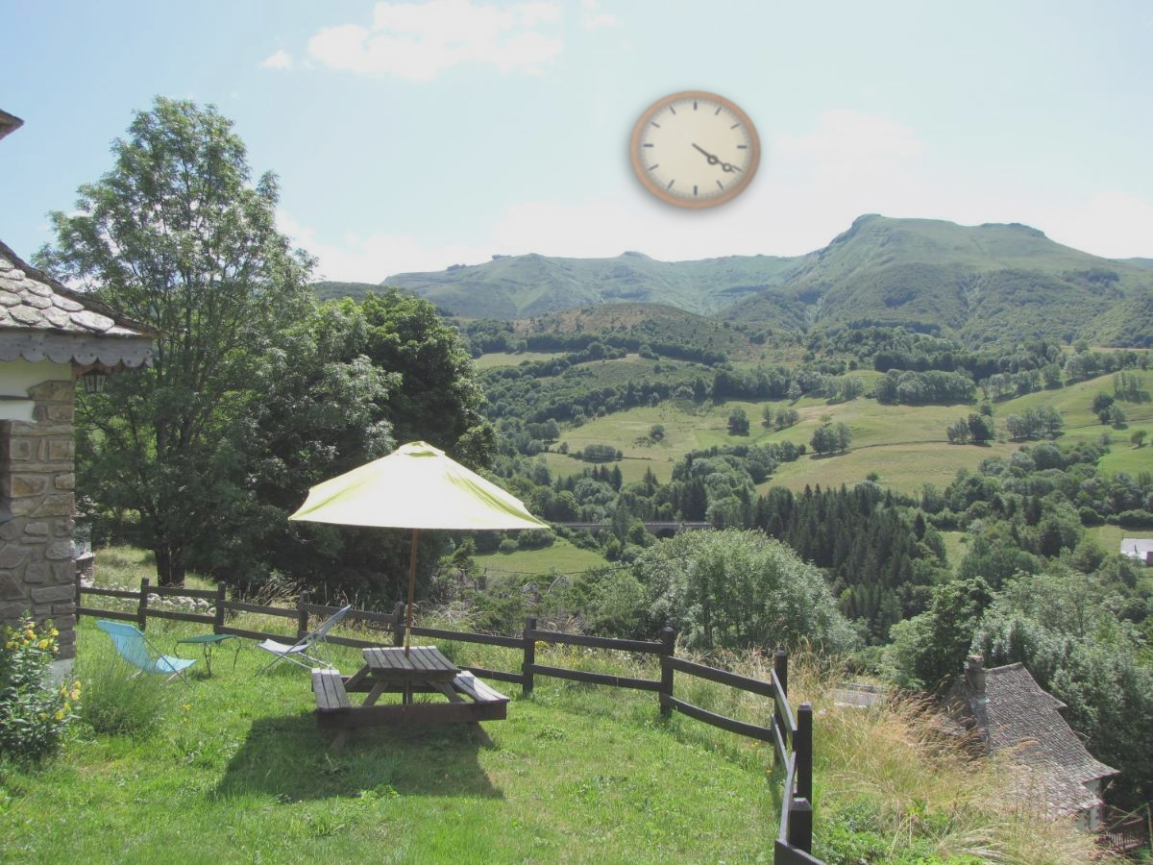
4h21
